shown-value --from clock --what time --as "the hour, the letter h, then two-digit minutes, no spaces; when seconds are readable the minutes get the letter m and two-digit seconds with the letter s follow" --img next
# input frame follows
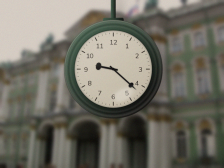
9h22
